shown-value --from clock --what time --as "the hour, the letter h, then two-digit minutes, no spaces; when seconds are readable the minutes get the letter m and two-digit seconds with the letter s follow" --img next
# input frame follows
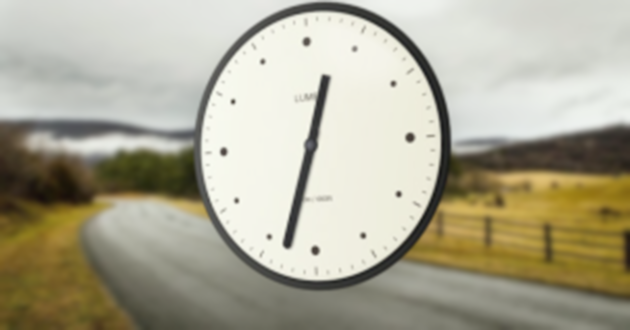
12h33
